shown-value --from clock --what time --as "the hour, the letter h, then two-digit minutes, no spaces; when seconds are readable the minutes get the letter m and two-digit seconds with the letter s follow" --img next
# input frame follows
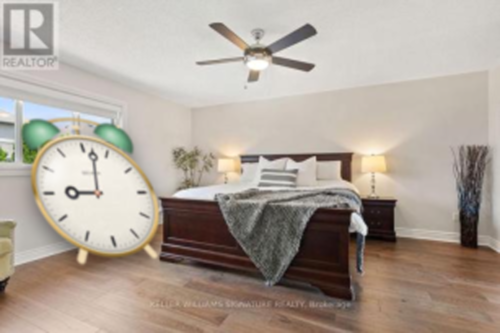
9h02
